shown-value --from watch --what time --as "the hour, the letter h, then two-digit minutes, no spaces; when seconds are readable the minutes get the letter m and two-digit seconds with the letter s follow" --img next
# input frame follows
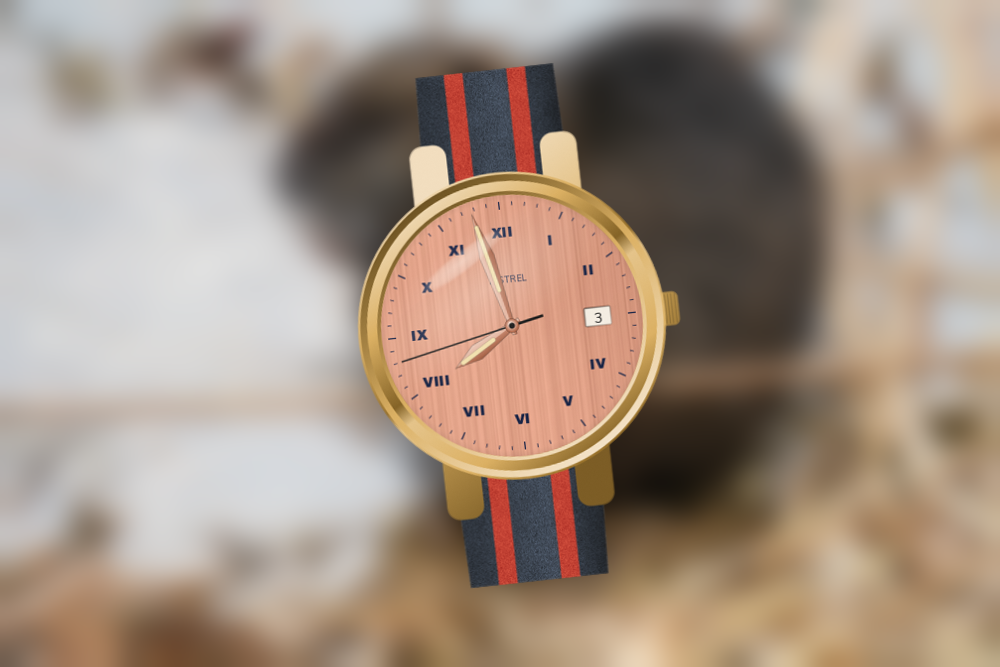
7h57m43s
